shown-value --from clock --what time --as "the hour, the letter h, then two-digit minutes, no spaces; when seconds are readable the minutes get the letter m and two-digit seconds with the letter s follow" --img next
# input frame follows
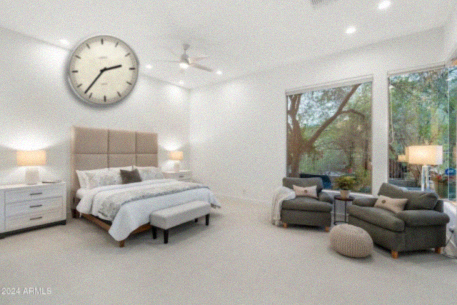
2h37
